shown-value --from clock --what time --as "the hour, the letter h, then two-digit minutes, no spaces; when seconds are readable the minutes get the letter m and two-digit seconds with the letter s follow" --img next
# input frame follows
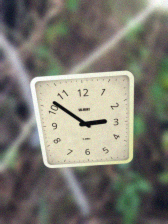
2h52
